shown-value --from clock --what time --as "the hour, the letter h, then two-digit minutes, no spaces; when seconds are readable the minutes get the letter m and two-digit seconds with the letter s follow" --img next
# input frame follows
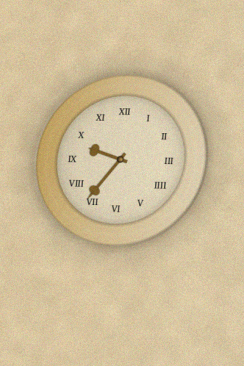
9h36
